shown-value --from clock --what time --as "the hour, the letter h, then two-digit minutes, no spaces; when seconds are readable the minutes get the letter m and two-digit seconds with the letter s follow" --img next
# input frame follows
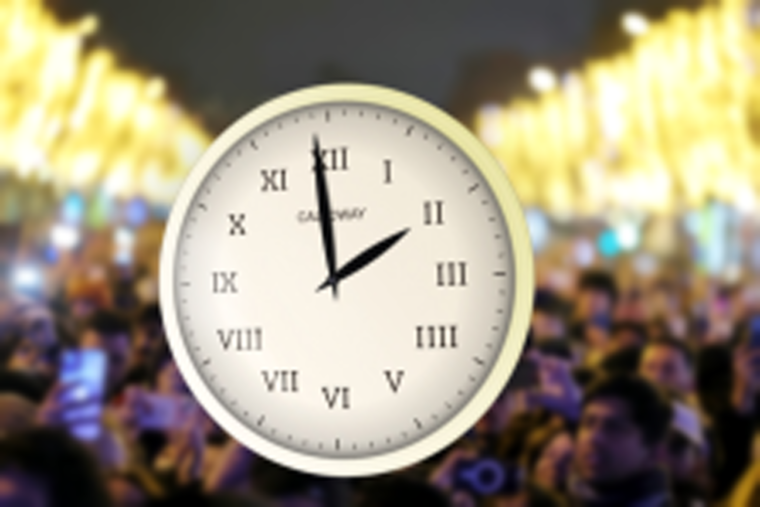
1h59
